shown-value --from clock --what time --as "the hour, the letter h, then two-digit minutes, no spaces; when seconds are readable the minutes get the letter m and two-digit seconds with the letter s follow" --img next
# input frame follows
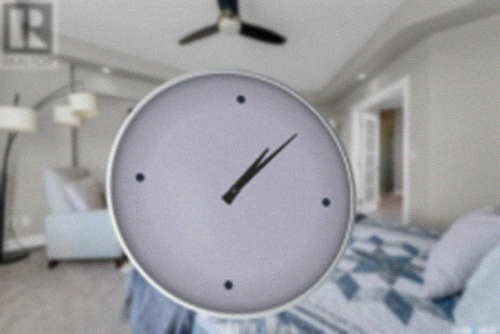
1h07
